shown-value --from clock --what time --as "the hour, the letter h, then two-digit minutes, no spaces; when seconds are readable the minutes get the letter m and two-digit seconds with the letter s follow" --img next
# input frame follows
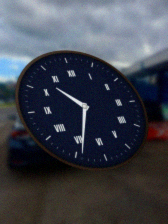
10h34
